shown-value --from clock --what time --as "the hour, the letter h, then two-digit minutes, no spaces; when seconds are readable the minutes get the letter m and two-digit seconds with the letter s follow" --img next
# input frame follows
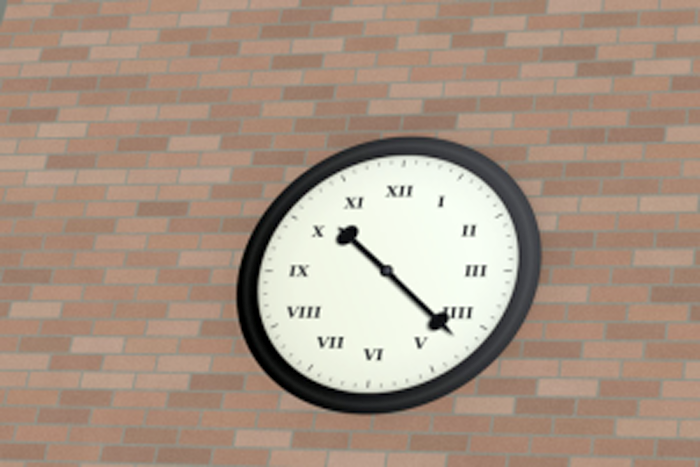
10h22
